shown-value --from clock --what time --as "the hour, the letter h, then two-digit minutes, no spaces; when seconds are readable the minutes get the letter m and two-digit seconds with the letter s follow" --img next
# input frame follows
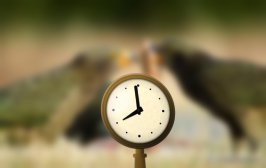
7h59
